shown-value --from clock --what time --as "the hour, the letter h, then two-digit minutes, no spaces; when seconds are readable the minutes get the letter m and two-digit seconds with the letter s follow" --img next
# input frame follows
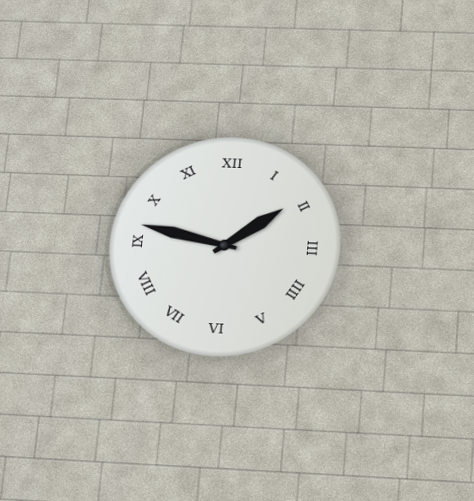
1h47
